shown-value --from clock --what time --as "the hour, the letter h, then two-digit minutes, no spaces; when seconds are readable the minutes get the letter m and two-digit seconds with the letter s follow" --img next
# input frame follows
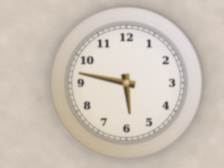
5h47
